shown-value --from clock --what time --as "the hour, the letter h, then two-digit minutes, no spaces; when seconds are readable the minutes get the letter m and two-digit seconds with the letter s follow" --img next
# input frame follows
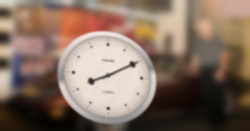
8h10
